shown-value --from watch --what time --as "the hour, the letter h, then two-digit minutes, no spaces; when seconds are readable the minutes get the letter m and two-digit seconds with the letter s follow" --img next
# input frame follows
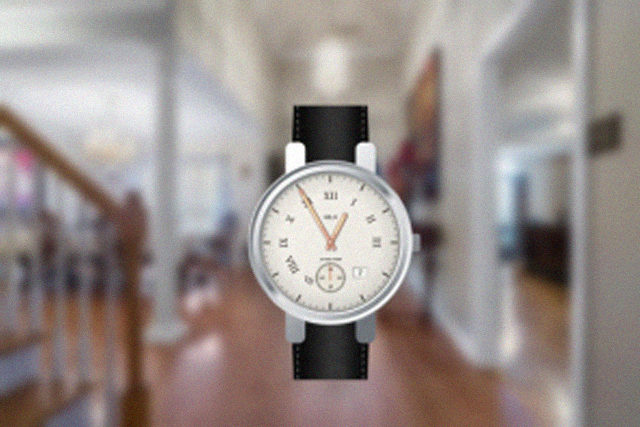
12h55
